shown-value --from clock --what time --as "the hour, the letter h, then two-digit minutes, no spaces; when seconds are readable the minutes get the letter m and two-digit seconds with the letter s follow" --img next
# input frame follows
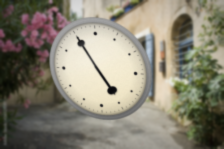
4h55
